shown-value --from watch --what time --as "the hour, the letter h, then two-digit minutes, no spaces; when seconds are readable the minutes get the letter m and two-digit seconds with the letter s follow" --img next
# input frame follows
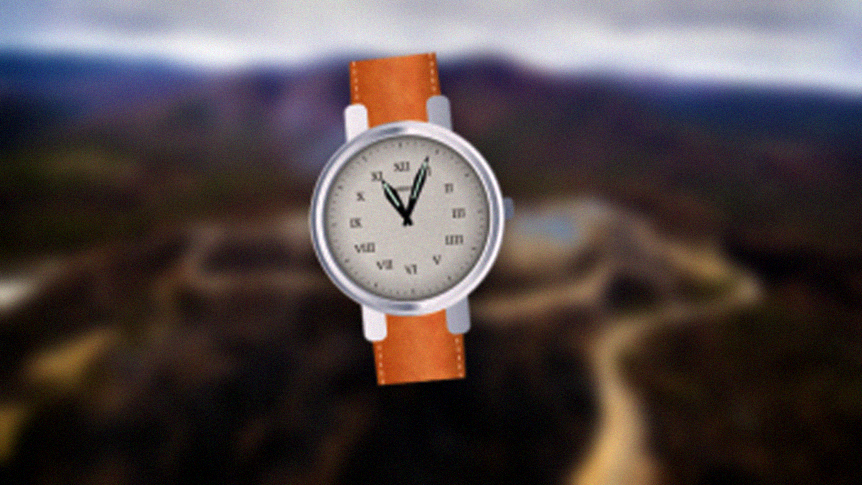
11h04
